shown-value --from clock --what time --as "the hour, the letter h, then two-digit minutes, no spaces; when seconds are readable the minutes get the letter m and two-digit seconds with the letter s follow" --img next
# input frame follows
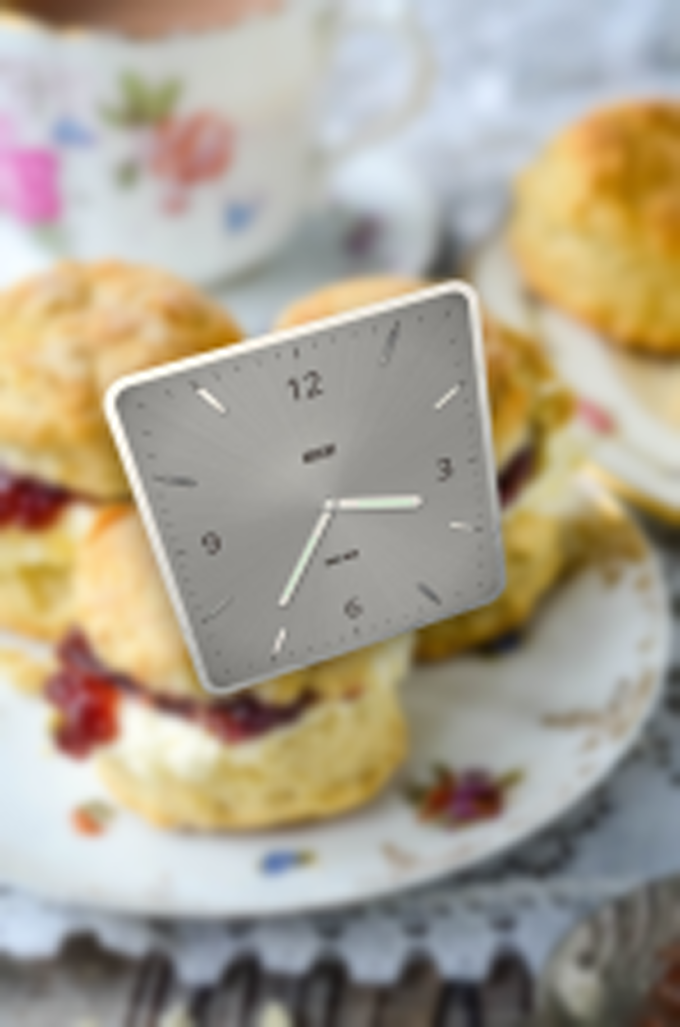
3h36
